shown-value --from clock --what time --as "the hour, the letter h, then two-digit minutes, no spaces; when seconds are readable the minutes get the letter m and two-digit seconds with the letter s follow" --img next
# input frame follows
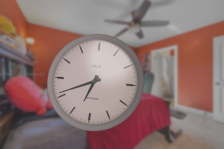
6h41
